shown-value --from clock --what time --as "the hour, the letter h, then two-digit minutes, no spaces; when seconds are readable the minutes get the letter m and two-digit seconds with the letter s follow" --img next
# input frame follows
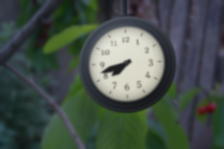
7h42
